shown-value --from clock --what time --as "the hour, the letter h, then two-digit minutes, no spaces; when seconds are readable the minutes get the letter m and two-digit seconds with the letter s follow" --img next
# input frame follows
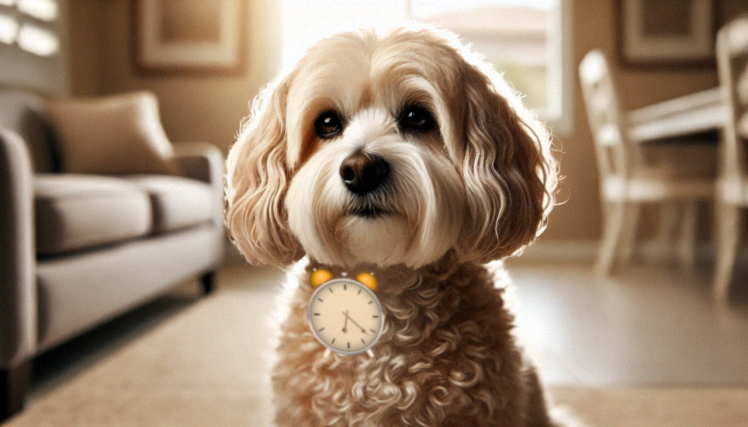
6h22
